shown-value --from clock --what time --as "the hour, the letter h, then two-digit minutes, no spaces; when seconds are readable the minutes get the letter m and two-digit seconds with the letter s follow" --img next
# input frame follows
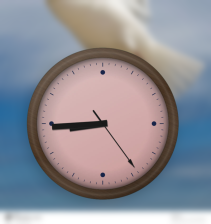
8h44m24s
